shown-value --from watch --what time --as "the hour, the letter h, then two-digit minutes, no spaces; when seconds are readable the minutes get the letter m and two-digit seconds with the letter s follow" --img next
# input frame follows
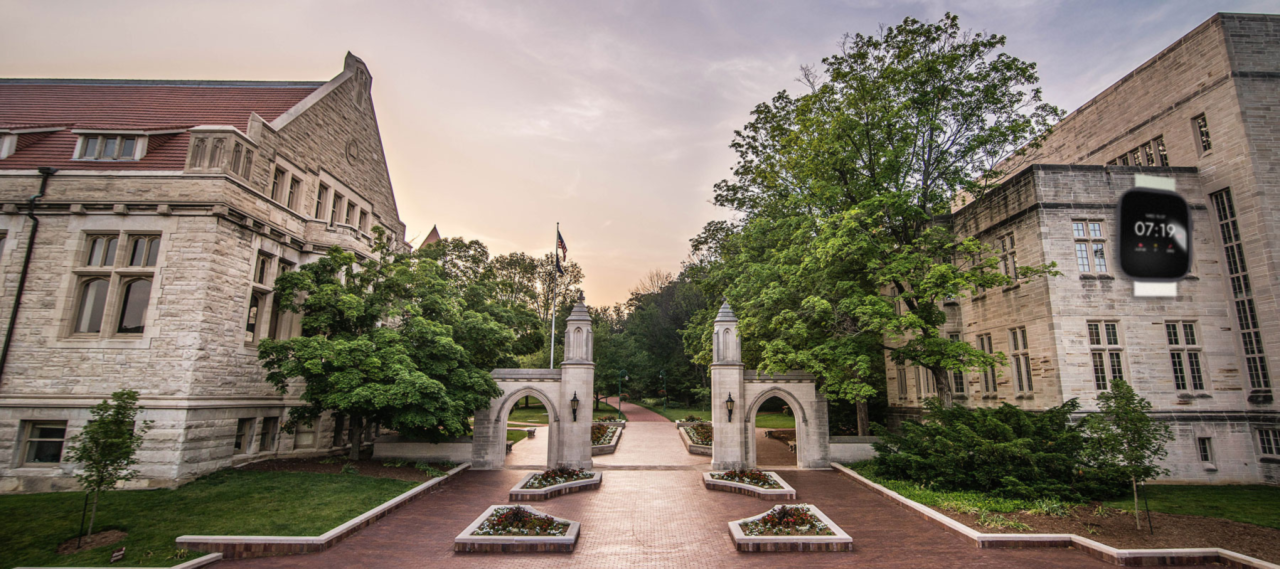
7h19
